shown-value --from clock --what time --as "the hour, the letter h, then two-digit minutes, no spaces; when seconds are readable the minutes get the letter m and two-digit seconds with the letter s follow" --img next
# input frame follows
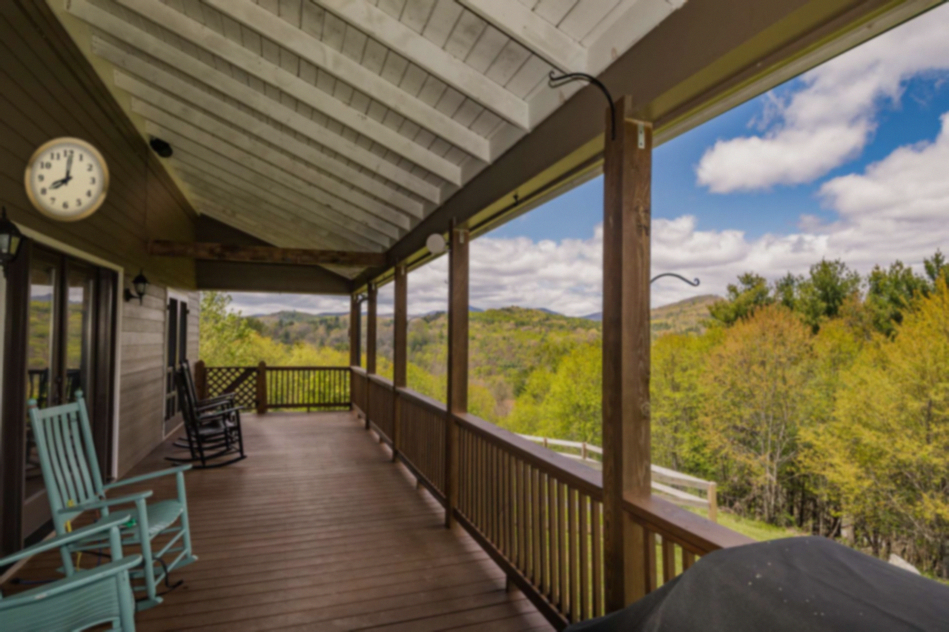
8h01
